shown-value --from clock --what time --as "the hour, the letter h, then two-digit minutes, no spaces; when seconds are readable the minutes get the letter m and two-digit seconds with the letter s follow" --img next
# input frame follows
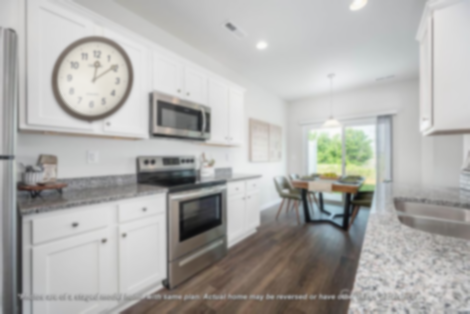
12h09
